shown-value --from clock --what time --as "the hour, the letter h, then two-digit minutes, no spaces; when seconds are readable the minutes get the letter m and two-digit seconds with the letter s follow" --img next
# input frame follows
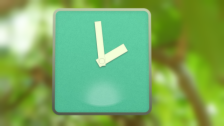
1h59
